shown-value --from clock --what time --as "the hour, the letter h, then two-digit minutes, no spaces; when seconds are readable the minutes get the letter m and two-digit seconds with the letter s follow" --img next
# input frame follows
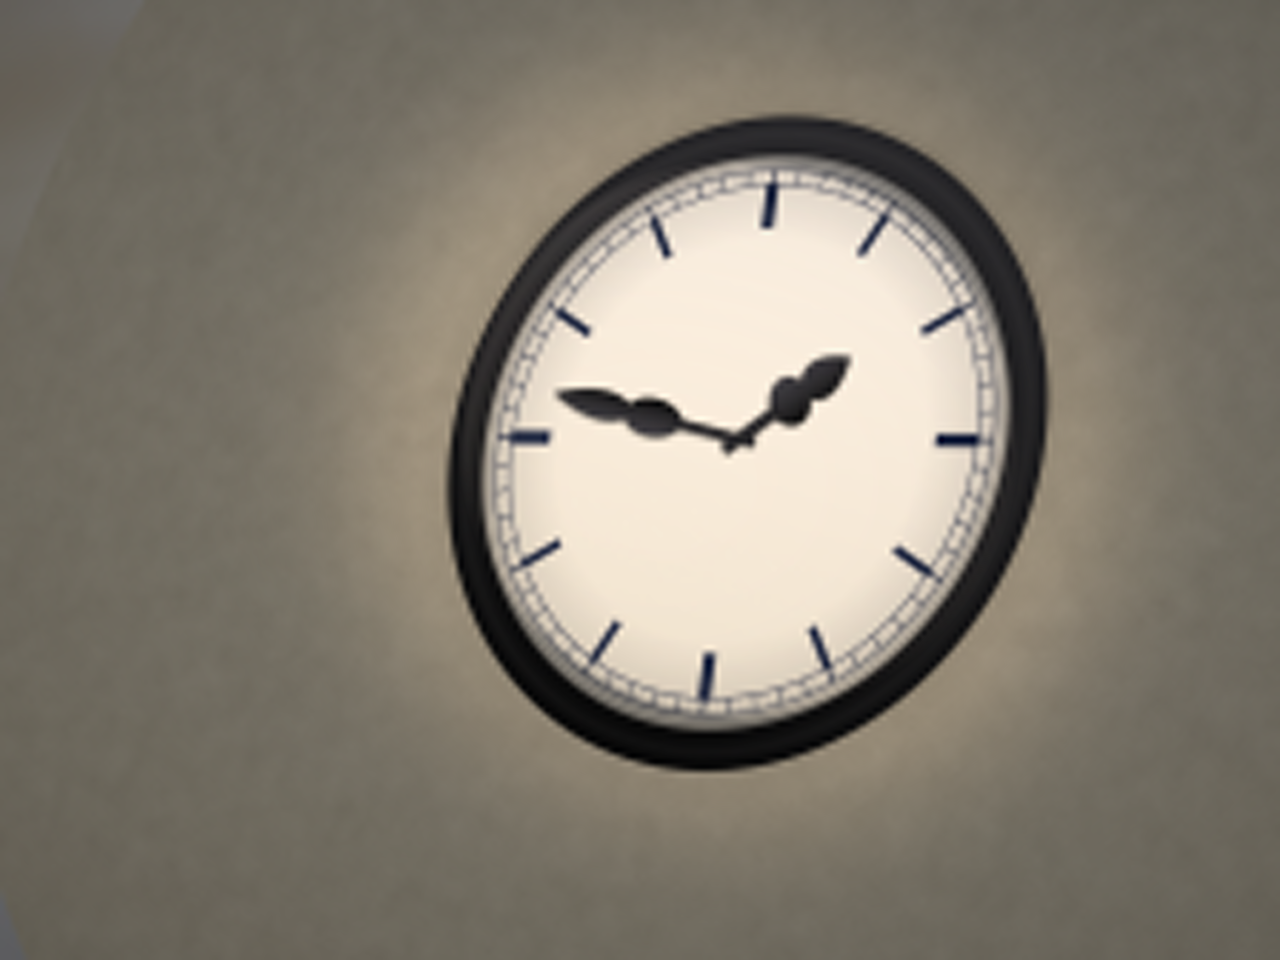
1h47
